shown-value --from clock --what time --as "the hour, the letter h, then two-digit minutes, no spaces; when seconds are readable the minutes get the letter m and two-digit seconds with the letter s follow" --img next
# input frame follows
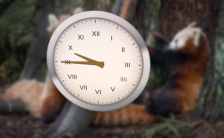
9h45
